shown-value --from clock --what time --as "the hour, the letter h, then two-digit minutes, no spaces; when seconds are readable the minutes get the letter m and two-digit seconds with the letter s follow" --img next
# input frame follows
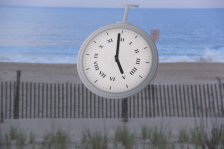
4h59
